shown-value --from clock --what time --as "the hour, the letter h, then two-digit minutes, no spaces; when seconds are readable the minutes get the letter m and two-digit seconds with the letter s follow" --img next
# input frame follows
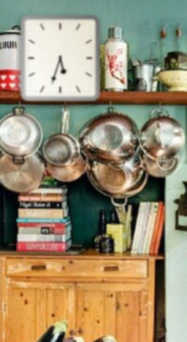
5h33
